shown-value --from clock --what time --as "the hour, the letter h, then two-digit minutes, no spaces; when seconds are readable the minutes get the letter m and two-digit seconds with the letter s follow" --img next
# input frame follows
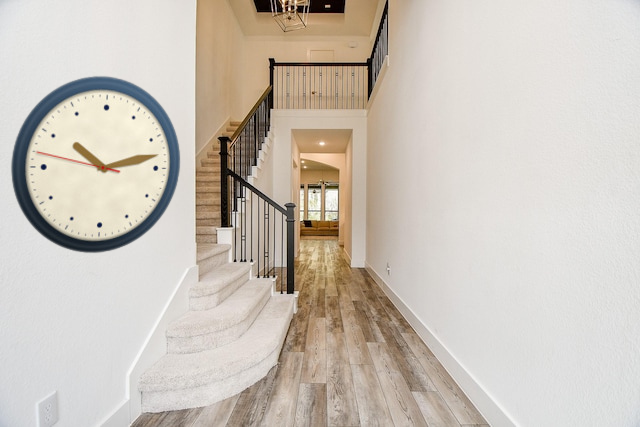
10h12m47s
